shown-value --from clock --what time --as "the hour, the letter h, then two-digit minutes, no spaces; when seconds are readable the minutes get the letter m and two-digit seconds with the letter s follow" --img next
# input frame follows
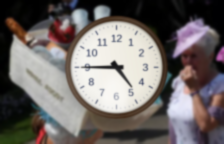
4h45
